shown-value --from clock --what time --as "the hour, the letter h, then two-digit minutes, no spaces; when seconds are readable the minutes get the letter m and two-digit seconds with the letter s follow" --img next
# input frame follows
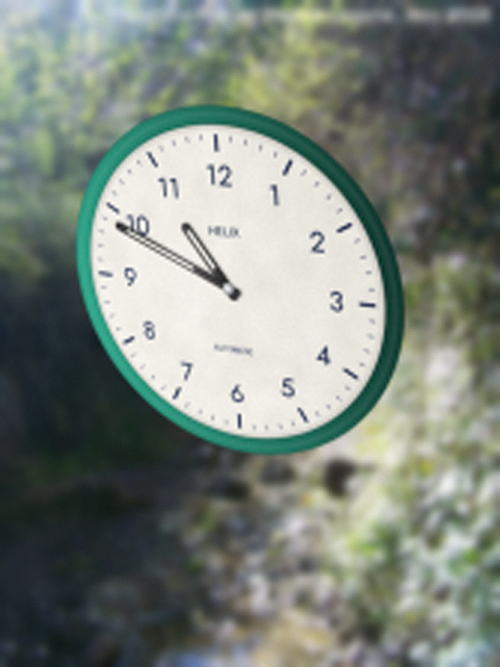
10h49
